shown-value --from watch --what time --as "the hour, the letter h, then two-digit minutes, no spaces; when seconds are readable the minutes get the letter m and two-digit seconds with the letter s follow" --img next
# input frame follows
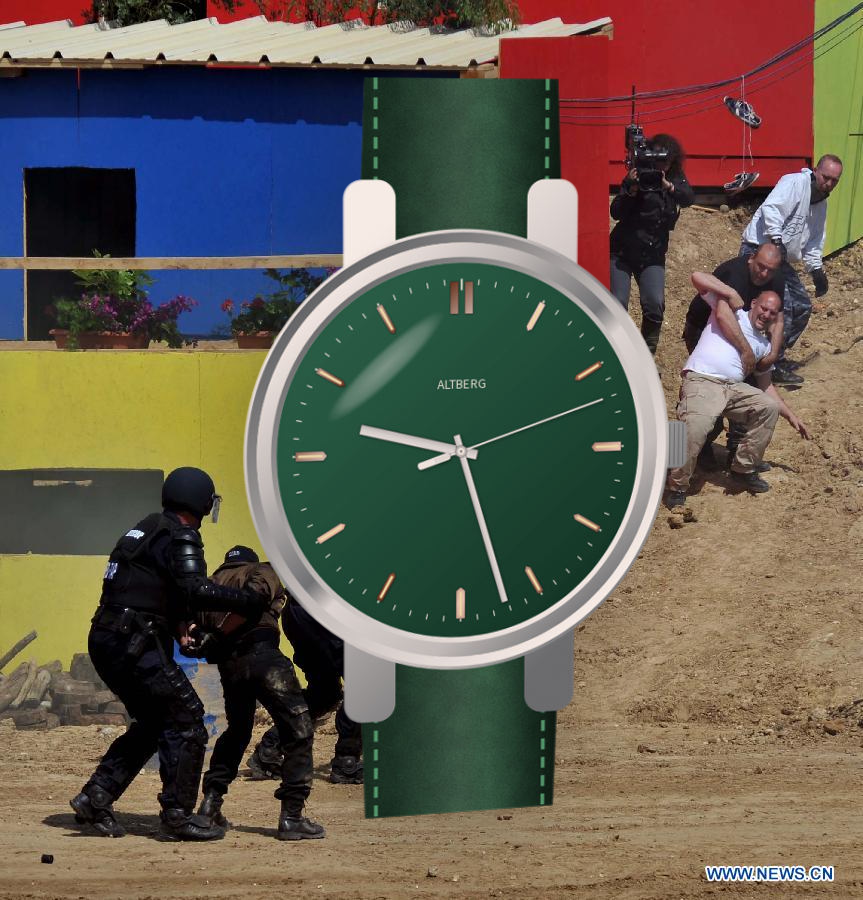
9h27m12s
